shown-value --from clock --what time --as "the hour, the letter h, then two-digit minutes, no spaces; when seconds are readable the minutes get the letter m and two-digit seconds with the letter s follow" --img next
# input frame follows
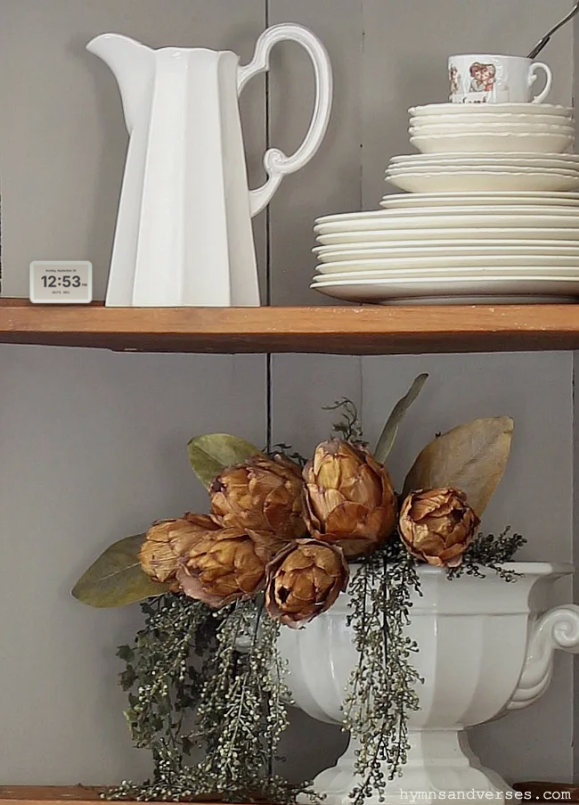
12h53
